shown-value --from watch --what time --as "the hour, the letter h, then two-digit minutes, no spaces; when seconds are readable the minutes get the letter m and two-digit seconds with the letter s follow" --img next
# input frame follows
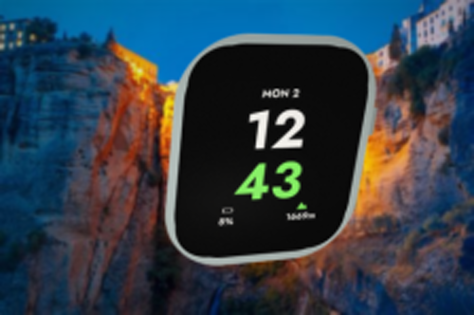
12h43
